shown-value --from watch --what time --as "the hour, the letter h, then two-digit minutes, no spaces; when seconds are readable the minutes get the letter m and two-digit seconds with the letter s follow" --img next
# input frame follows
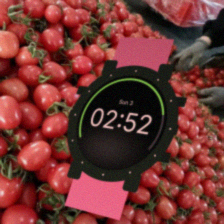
2h52
